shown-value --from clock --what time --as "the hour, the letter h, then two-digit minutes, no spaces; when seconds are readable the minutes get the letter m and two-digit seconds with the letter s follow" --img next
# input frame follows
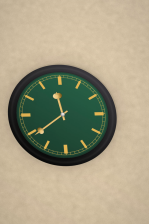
11h39
